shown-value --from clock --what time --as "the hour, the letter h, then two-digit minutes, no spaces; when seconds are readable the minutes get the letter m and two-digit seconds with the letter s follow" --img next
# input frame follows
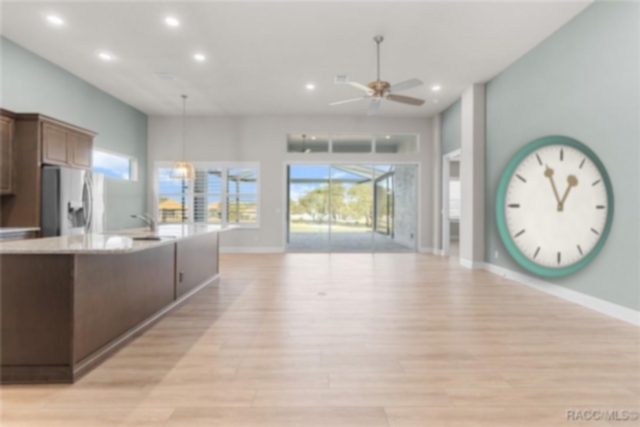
12h56
